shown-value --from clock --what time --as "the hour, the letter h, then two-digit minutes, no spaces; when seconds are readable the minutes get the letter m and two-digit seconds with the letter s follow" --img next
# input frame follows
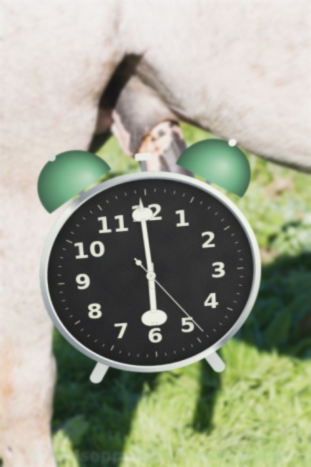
5h59m24s
